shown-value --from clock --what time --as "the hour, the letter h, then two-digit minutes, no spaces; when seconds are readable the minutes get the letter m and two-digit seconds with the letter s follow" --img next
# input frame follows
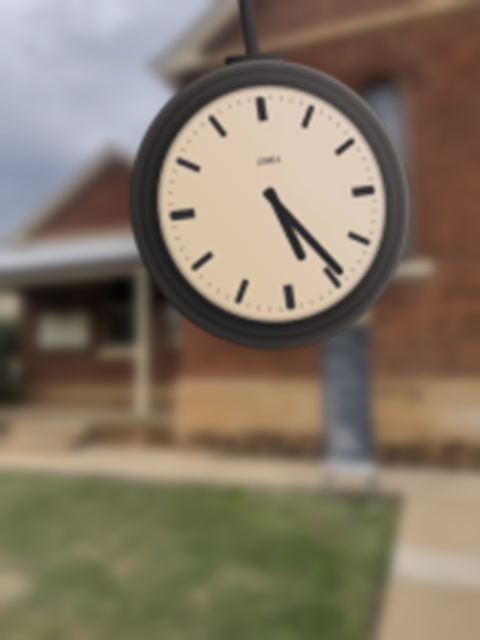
5h24
